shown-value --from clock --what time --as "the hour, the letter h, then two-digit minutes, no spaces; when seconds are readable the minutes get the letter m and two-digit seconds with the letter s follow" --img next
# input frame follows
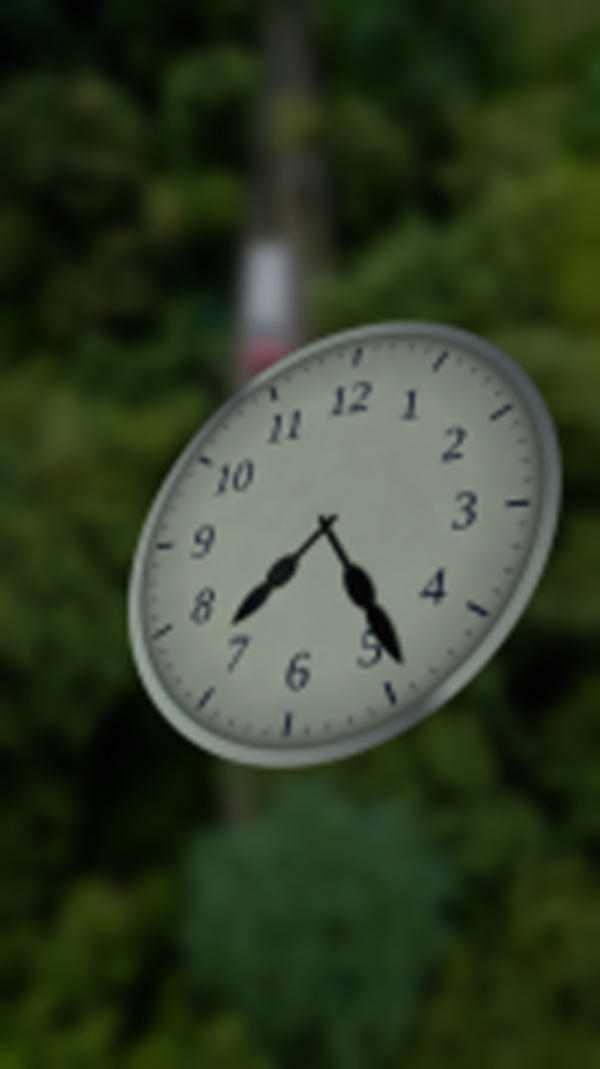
7h24
